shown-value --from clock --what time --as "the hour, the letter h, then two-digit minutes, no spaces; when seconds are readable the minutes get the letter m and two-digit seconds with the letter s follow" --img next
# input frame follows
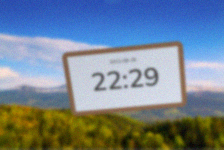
22h29
